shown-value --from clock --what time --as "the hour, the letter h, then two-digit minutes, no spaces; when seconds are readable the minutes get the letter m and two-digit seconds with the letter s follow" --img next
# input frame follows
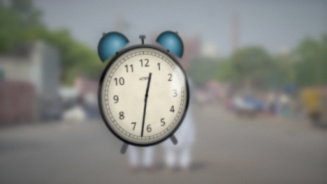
12h32
